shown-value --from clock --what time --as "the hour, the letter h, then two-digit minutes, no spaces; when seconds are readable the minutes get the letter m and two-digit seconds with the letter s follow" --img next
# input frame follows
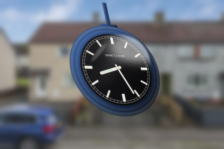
8h26
